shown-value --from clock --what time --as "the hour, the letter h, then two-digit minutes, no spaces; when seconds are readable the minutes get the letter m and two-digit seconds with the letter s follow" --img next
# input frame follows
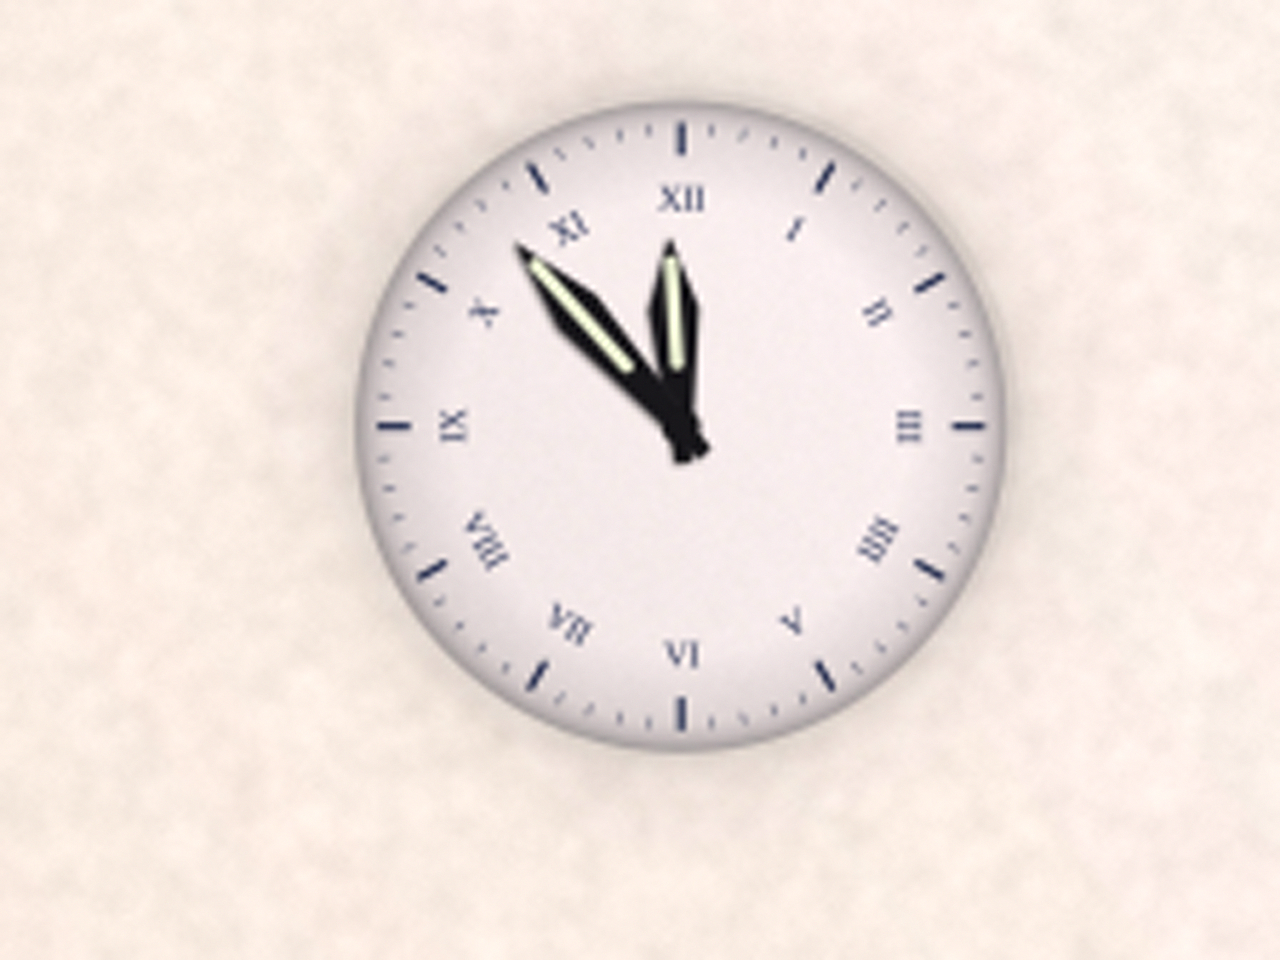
11h53
